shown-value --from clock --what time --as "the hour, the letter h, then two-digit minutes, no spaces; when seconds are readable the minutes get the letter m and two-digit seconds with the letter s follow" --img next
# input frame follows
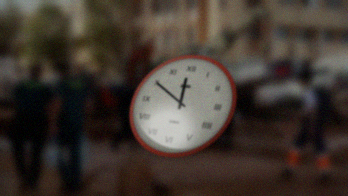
11h50
